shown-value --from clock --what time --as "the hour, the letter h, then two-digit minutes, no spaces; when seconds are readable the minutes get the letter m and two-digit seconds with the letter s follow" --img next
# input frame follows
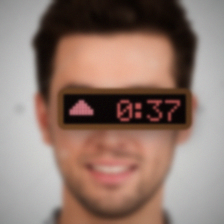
0h37
